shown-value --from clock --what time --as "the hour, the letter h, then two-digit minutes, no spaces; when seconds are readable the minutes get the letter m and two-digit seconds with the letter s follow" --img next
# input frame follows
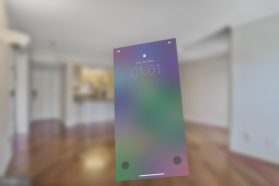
1h01
